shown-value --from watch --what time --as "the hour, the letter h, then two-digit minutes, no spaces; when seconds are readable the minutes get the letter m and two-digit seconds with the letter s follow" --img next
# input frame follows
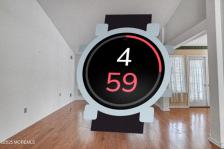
4h59
